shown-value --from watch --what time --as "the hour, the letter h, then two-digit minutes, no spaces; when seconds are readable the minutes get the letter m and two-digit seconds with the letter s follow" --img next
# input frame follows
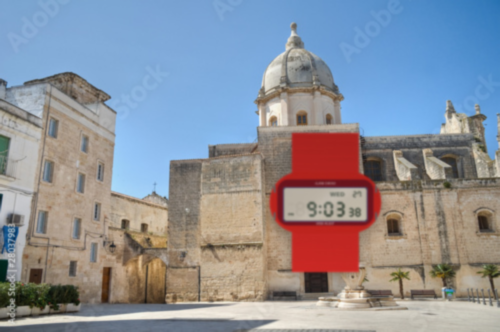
9h03
